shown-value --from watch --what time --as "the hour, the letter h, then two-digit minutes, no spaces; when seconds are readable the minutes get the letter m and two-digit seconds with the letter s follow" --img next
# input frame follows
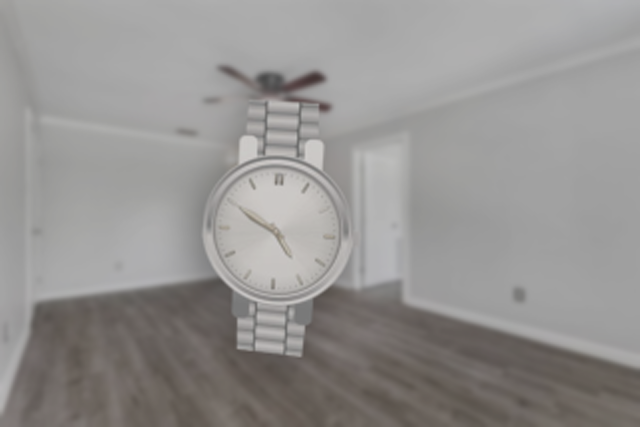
4h50
